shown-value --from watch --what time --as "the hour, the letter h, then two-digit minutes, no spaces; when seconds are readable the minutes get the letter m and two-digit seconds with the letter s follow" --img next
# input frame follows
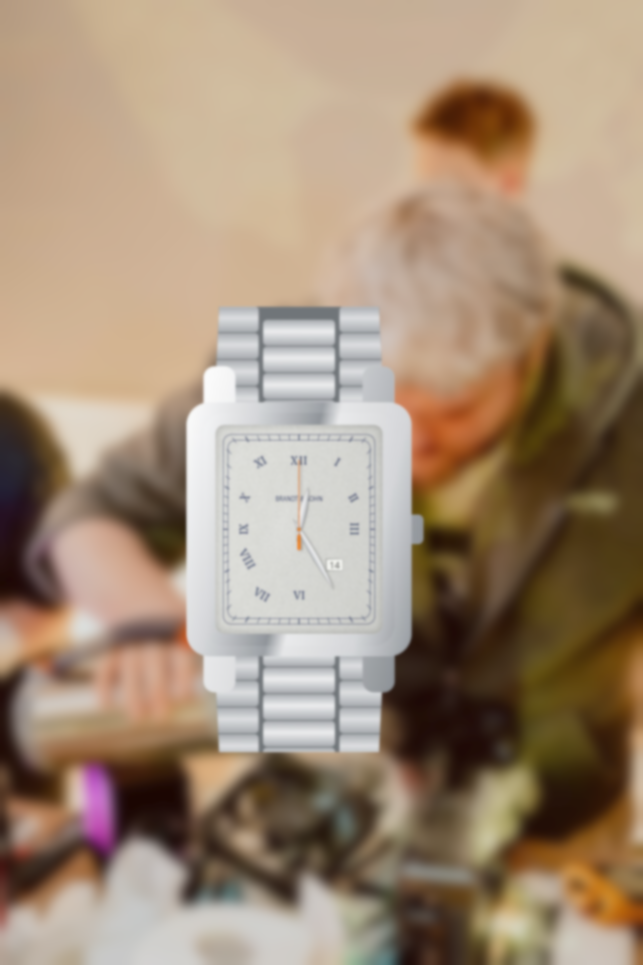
12h25m00s
